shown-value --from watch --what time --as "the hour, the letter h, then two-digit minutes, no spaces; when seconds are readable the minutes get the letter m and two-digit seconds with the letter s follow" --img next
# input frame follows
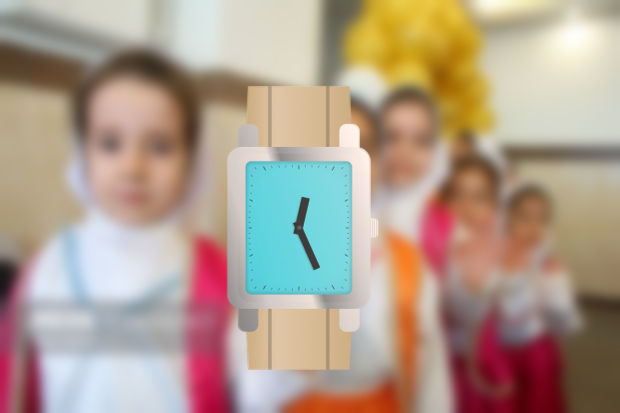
12h26
